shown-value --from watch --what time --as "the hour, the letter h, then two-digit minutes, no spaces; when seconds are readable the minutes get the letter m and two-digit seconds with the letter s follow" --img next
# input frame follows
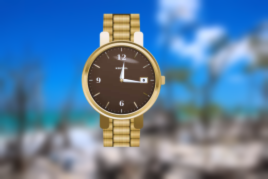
12h16
